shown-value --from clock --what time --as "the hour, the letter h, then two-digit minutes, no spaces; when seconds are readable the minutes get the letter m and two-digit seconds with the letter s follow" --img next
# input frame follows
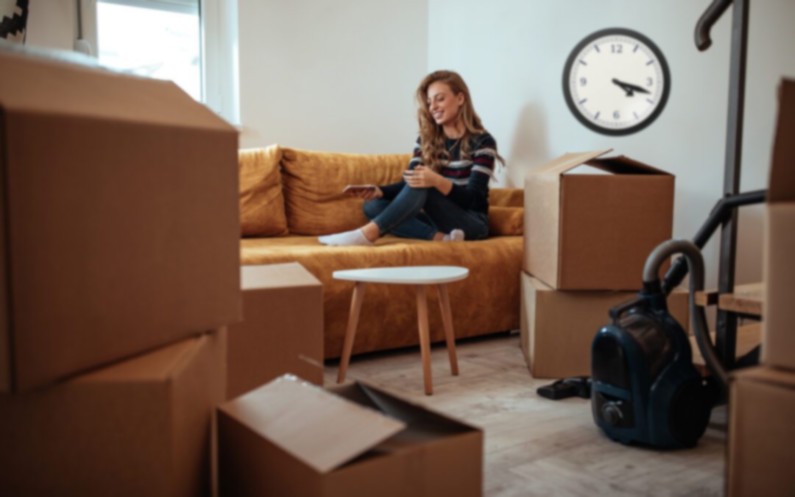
4h18
